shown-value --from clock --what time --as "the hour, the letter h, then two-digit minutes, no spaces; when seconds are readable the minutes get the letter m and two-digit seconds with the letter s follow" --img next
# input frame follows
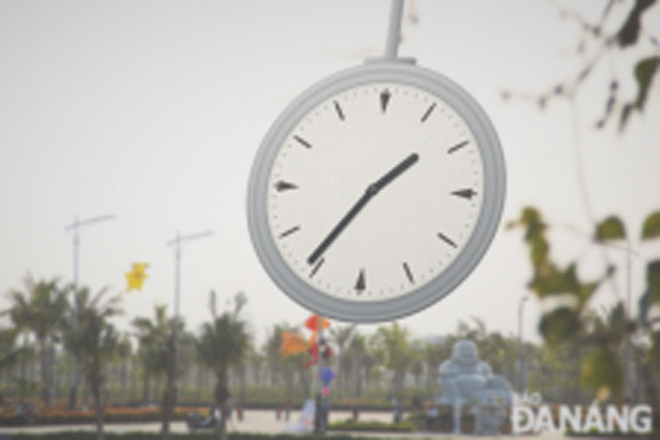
1h36
